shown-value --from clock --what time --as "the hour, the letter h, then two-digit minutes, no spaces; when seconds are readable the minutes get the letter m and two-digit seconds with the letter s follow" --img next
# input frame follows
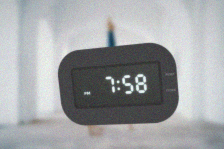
7h58
